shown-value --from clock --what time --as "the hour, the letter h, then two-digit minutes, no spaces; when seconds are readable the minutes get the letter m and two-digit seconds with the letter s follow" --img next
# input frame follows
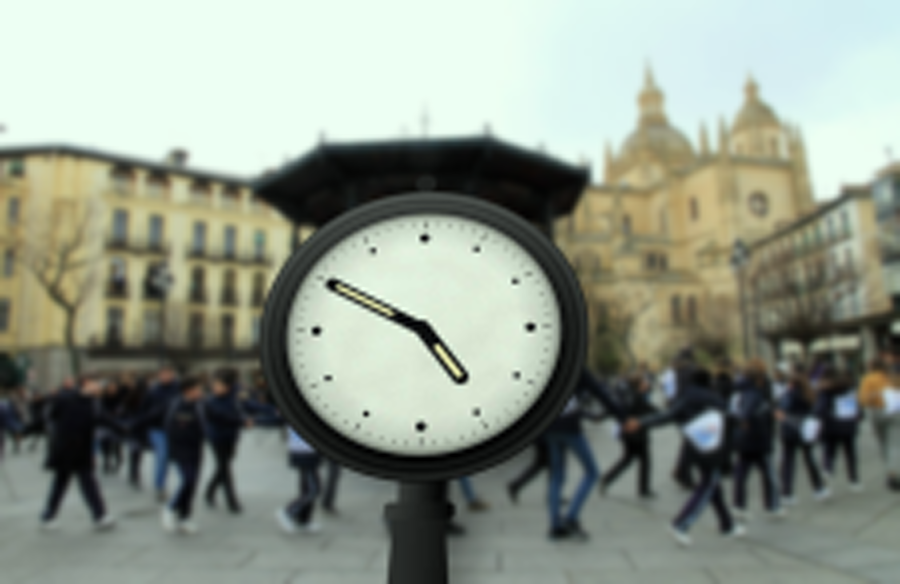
4h50
